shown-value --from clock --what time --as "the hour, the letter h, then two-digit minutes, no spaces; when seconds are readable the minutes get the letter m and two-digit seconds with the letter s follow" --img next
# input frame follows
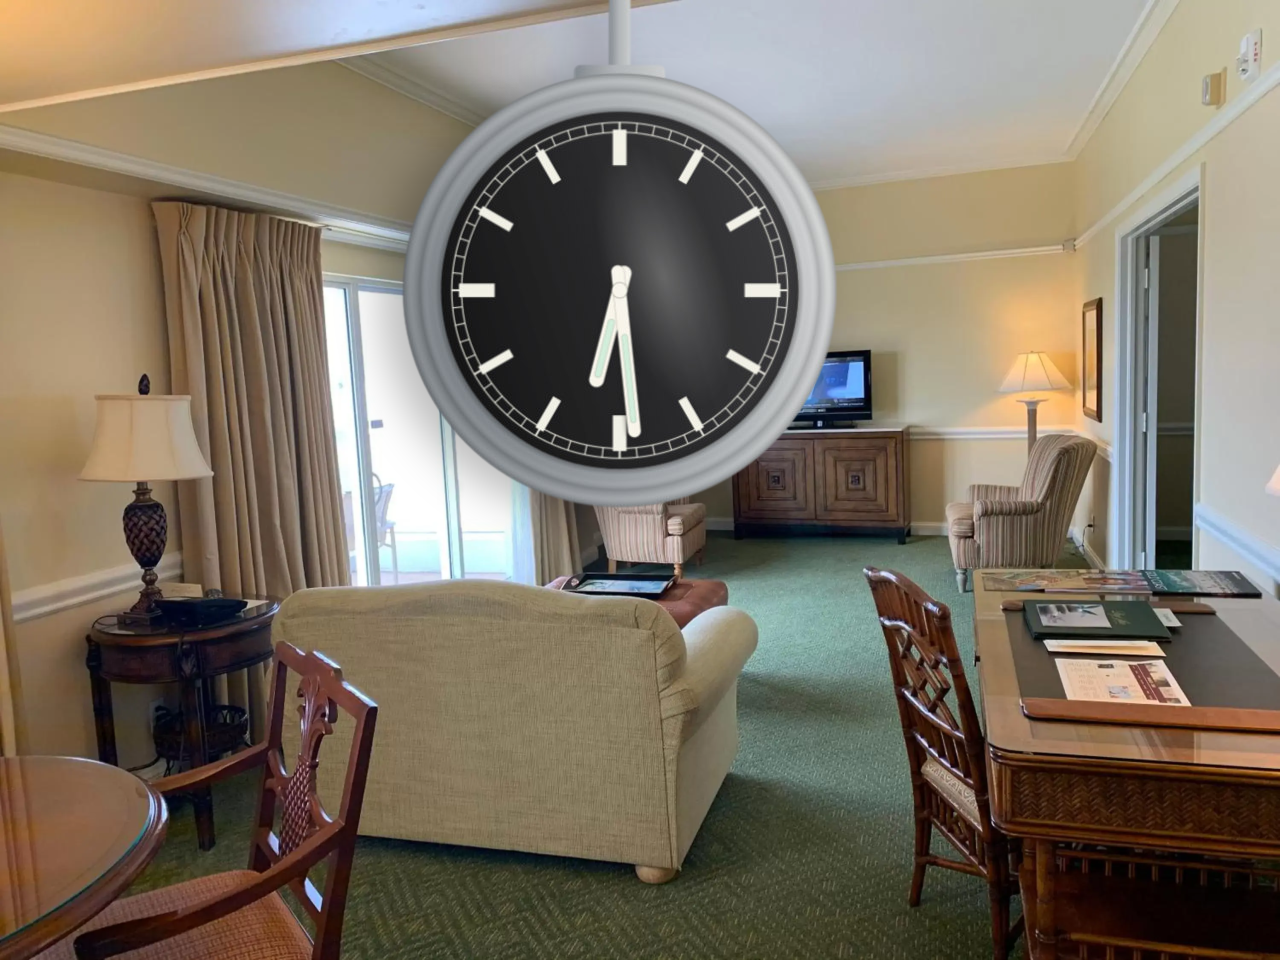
6h29
